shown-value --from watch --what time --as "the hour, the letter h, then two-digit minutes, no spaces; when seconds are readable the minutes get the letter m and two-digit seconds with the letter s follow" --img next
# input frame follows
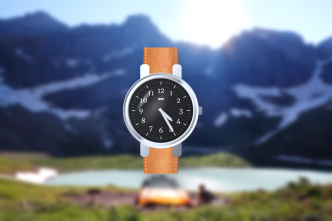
4h25
